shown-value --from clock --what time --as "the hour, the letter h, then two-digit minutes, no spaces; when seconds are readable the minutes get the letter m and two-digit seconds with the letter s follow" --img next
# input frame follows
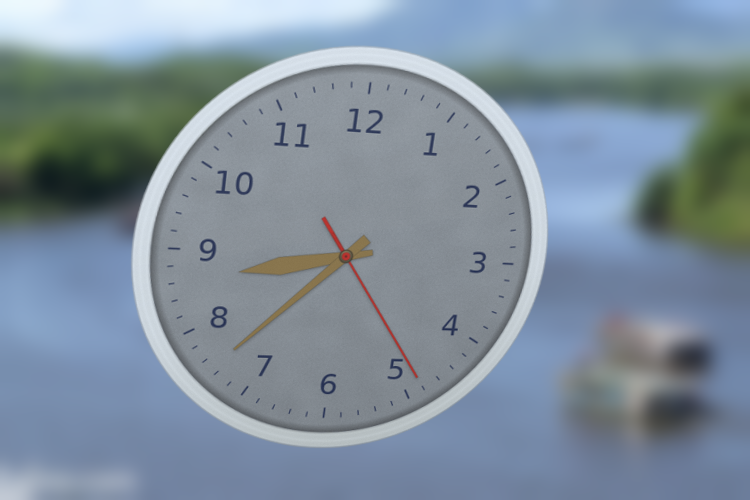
8h37m24s
